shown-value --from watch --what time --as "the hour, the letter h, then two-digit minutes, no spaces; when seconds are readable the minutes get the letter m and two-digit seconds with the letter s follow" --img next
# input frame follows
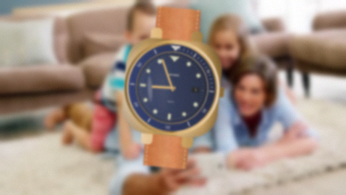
8h56
